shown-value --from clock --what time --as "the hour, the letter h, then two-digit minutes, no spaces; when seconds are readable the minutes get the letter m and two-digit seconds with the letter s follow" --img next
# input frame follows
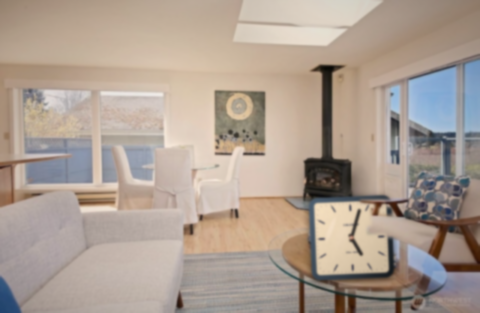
5h03
